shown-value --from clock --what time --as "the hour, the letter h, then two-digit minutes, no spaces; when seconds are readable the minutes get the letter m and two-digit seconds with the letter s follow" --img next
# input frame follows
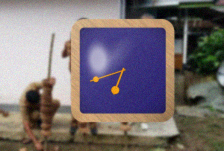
6h42
